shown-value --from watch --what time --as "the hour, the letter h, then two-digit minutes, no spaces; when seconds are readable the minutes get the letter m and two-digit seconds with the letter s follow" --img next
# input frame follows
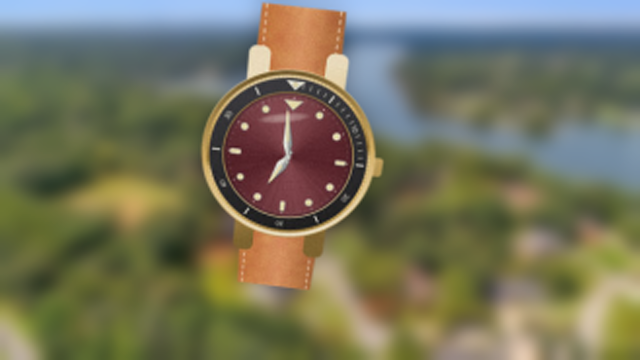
6h59
